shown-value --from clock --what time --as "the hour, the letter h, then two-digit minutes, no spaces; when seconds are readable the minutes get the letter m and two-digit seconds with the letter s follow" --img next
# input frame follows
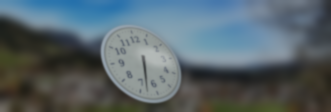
6h33
